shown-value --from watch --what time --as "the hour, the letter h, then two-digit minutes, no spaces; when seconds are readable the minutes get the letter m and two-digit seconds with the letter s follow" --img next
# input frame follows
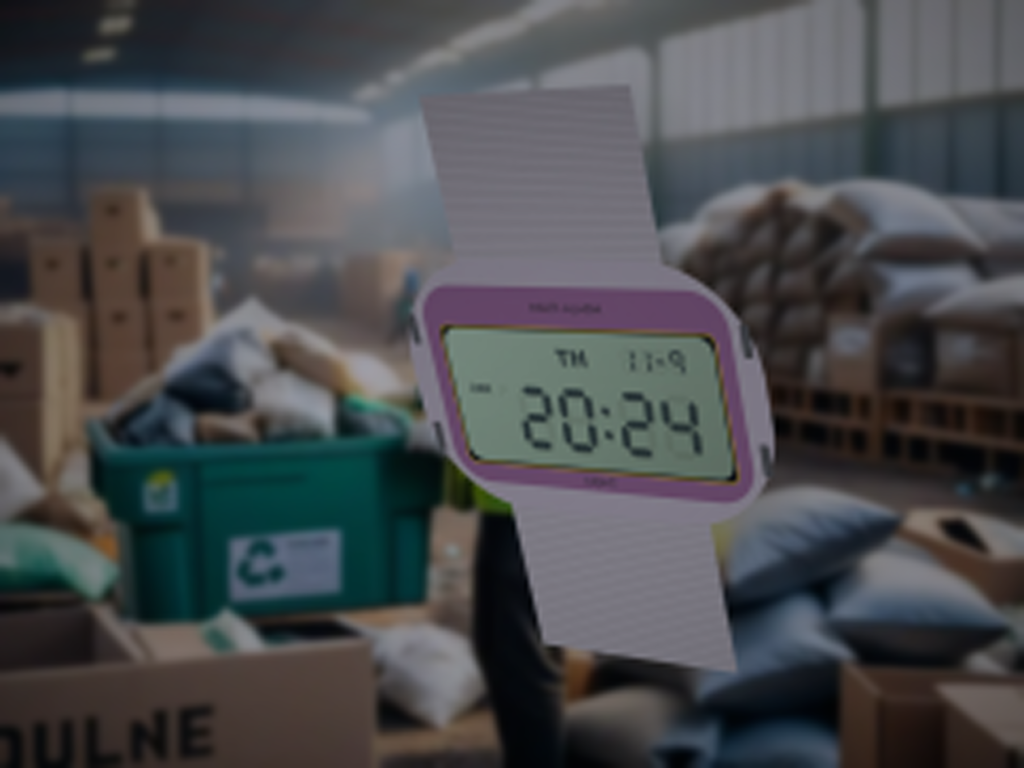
20h24
